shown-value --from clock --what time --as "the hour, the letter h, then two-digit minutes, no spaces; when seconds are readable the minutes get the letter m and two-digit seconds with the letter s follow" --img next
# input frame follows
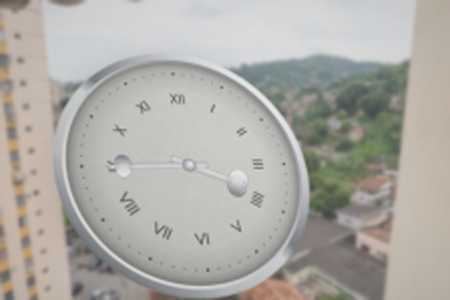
3h45
